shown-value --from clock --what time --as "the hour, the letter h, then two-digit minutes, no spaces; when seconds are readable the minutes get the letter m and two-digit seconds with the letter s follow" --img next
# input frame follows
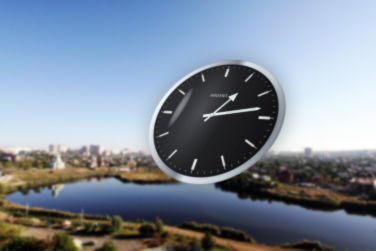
1h13
